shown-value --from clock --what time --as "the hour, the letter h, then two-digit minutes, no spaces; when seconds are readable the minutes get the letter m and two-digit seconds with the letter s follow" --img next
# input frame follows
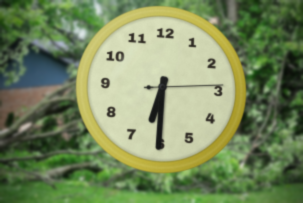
6h30m14s
